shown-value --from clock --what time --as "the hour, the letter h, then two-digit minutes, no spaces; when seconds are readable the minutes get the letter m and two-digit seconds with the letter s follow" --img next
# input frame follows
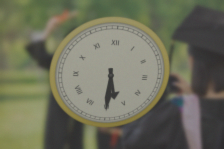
5h30
